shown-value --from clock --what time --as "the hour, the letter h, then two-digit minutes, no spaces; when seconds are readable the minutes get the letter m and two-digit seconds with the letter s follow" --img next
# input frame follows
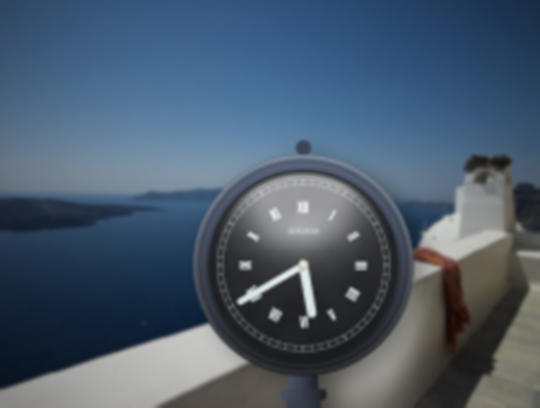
5h40
